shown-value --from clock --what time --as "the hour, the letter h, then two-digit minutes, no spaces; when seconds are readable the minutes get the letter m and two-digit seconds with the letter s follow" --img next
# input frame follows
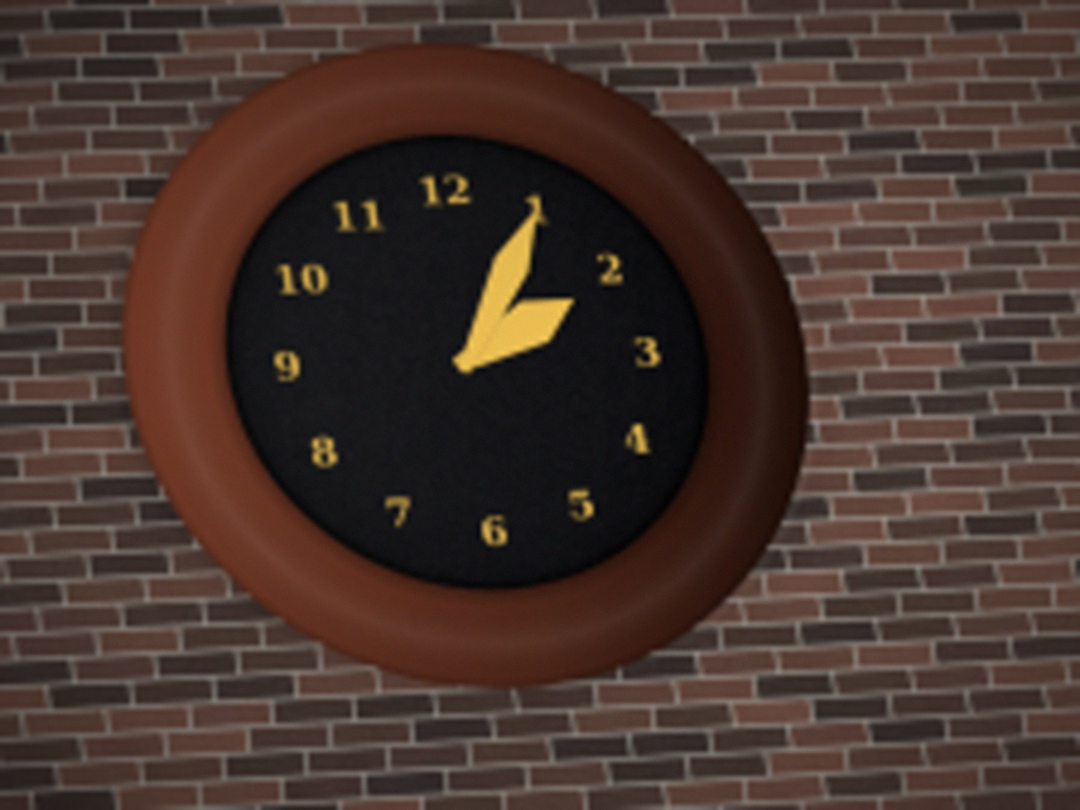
2h05
